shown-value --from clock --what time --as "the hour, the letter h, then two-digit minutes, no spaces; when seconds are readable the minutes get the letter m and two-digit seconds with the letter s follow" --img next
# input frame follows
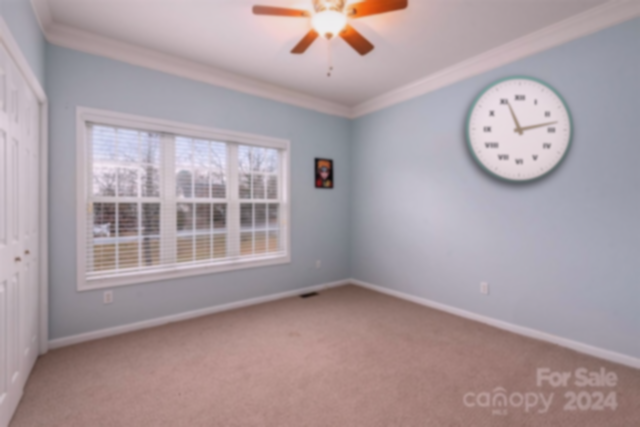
11h13
